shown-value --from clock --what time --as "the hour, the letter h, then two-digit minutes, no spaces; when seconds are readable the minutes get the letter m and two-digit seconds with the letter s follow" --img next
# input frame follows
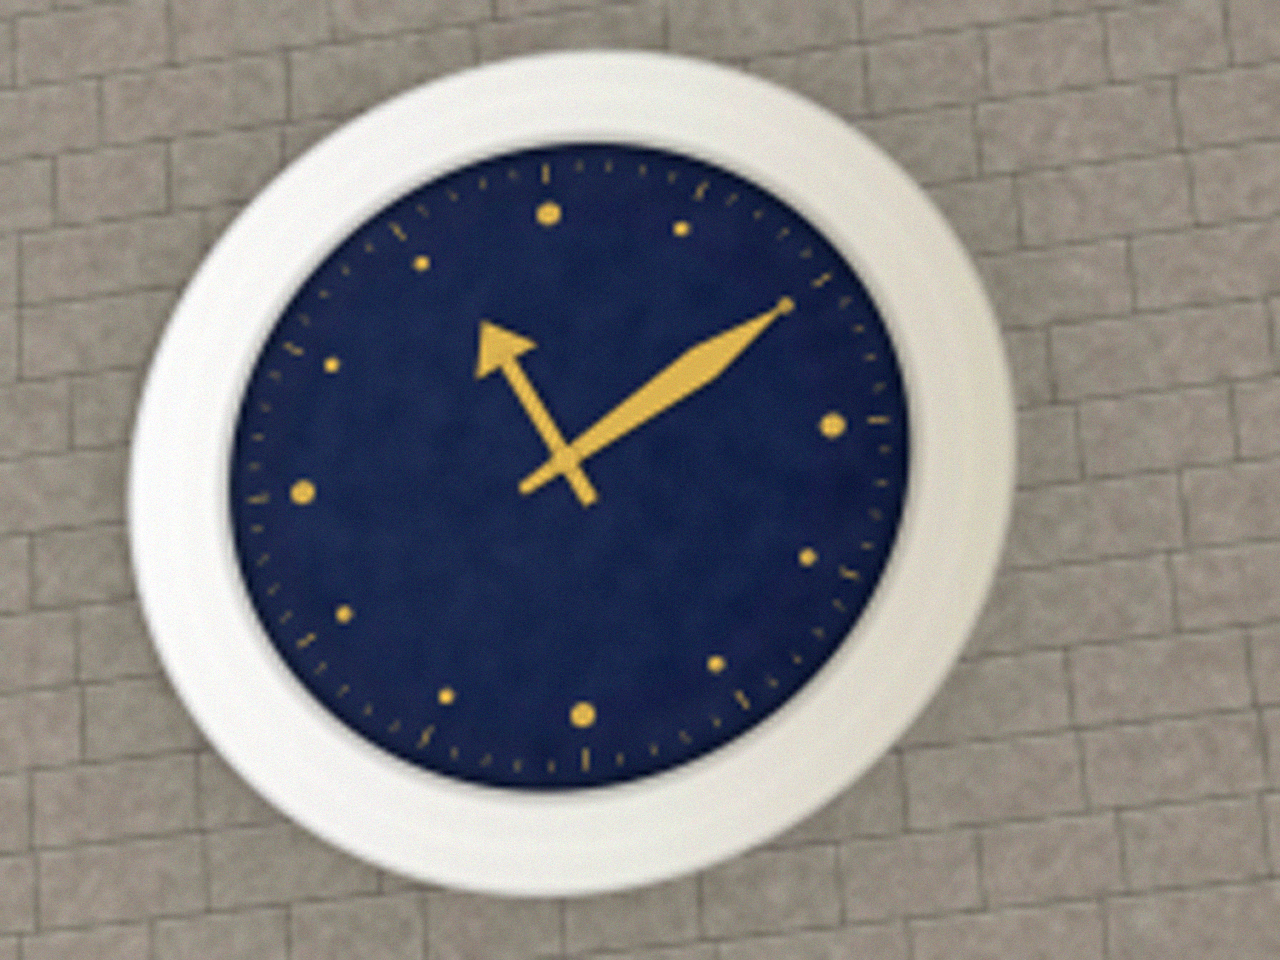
11h10
